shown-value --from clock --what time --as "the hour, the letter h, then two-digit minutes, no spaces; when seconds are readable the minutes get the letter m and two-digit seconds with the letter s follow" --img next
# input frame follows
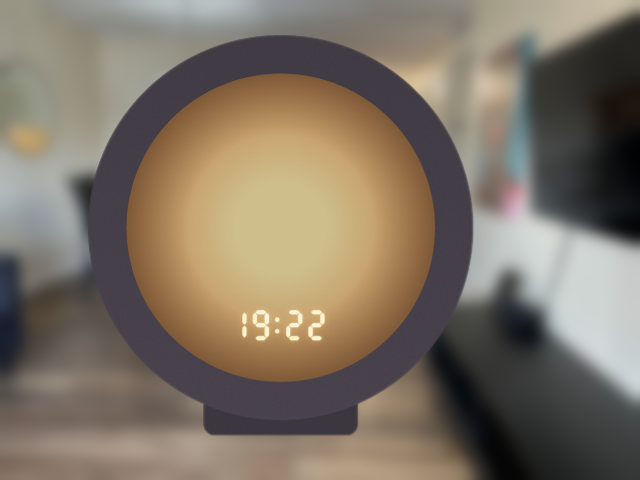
19h22
